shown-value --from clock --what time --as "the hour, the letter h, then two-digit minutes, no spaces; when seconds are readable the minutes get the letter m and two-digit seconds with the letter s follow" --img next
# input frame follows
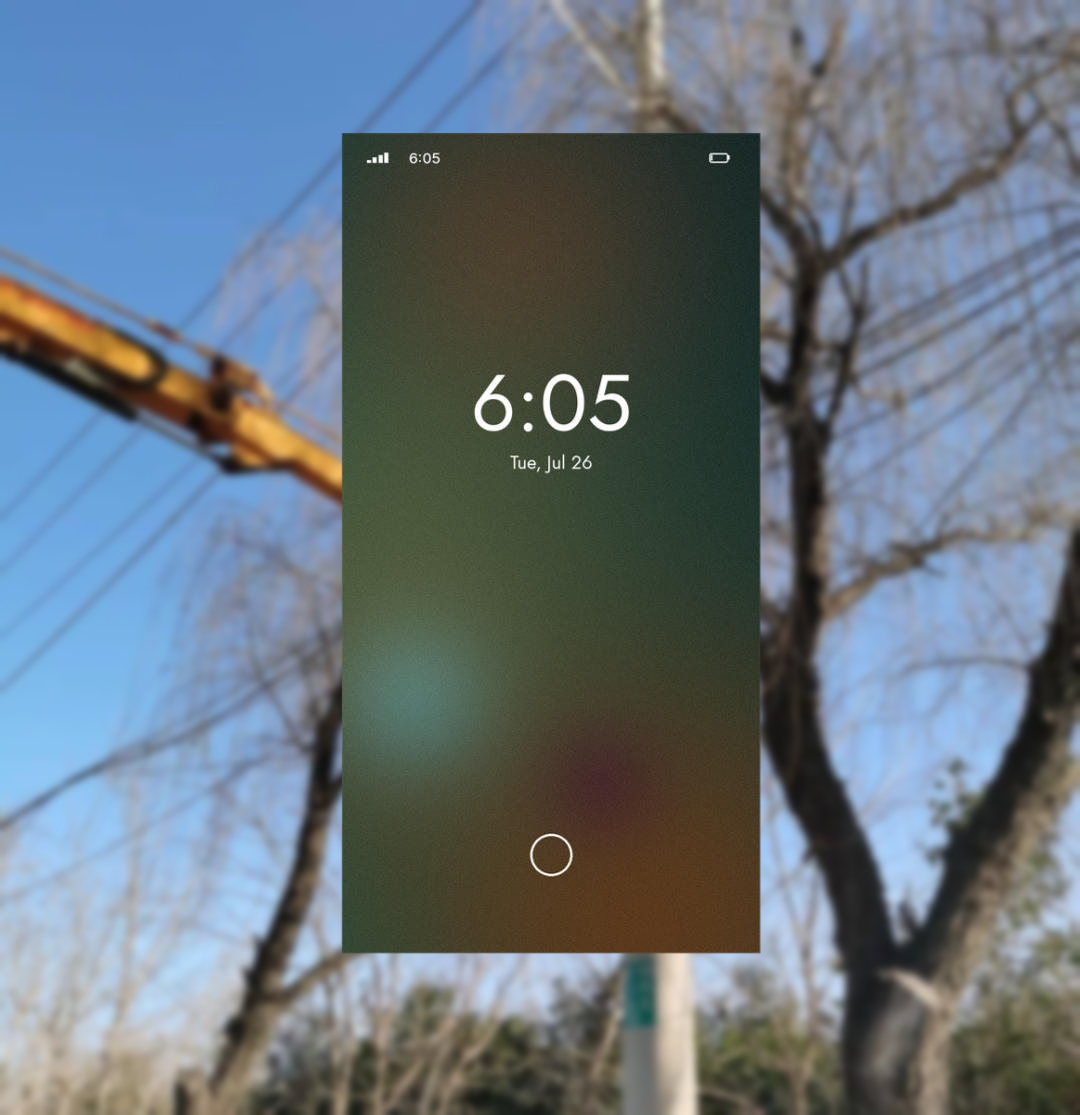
6h05
